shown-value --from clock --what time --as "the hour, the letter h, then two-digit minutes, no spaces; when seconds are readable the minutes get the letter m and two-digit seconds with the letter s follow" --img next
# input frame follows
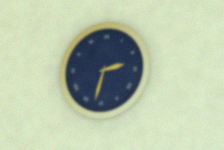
2h32
